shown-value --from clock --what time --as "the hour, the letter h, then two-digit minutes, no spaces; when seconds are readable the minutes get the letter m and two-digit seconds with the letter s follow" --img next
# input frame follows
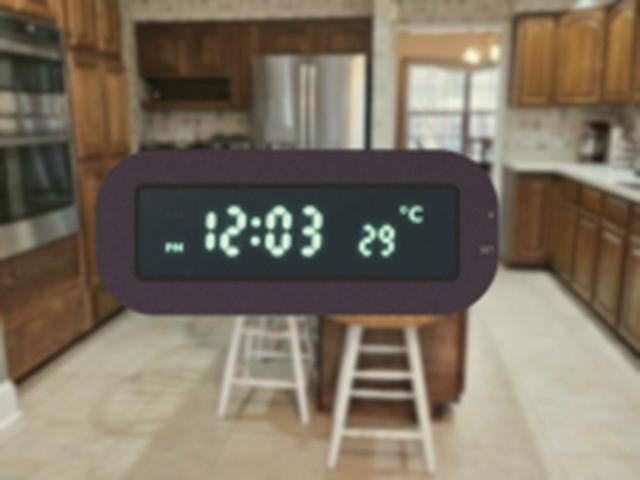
12h03
